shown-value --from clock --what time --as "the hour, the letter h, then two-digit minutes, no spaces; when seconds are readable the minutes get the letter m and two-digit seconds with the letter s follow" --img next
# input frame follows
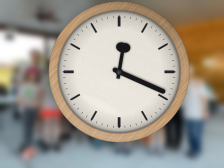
12h19
